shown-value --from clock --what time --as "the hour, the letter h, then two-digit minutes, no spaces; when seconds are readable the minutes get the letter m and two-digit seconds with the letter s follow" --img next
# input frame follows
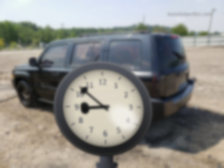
8h52
